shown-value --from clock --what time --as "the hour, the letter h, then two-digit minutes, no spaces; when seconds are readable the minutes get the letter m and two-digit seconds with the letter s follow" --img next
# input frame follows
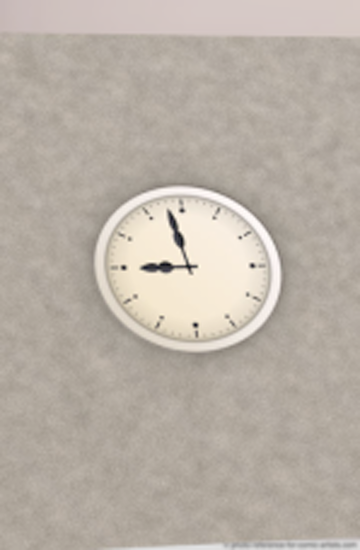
8h58
